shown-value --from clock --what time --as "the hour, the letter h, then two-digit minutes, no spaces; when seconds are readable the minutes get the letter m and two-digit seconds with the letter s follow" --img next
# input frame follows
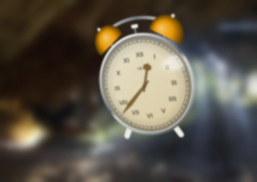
12h38
